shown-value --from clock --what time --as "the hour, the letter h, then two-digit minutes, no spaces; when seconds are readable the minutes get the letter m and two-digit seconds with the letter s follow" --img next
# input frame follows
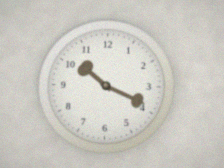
10h19
